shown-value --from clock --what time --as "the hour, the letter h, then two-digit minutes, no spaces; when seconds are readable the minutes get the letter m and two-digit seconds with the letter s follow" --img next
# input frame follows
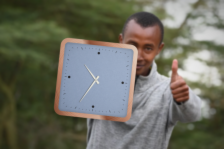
10h35
